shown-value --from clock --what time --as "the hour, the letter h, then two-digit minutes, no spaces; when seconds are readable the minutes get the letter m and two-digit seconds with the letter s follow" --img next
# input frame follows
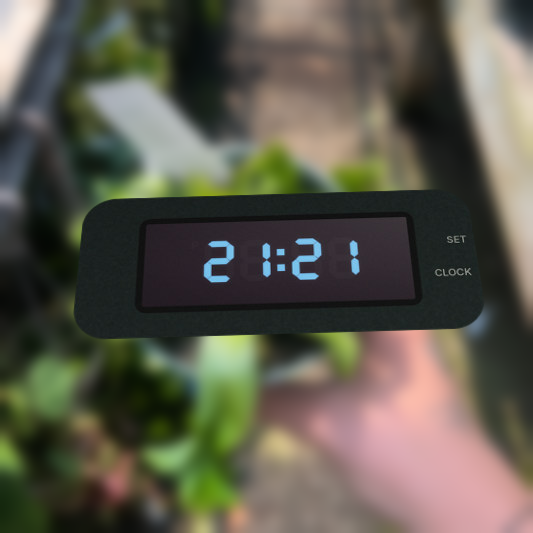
21h21
